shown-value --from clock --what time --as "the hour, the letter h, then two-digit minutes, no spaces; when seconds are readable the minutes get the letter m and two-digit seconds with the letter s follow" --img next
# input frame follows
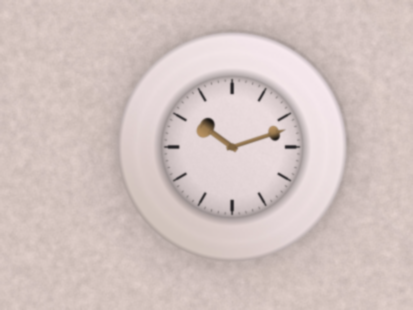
10h12
